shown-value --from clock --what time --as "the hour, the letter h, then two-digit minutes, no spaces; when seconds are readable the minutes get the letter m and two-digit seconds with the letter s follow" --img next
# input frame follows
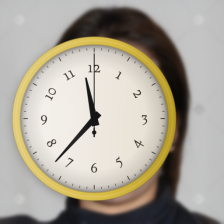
11h37m00s
